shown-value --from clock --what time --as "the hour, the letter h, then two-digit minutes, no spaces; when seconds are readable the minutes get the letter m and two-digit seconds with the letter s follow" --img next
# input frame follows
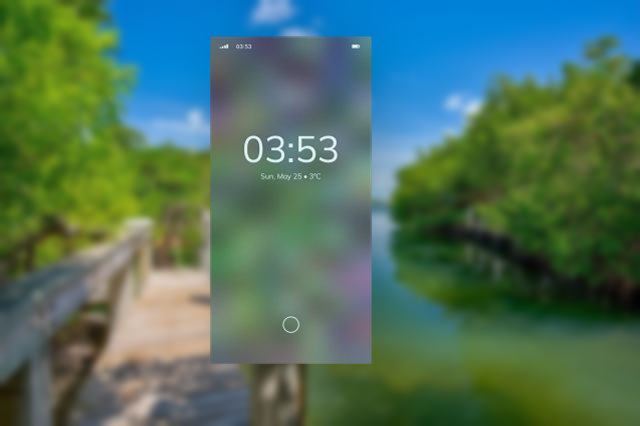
3h53
